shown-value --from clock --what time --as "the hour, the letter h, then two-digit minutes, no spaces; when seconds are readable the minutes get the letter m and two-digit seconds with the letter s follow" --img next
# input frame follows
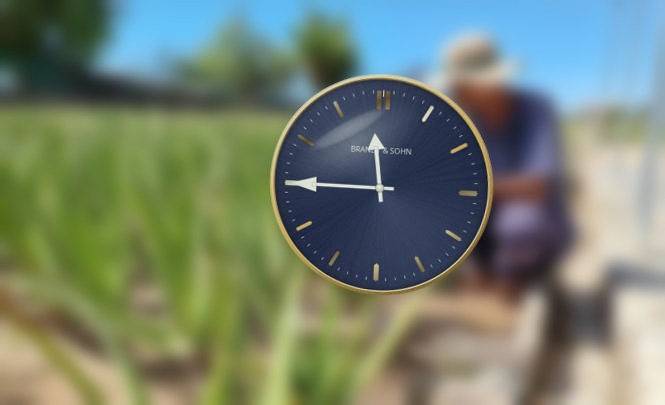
11h45
